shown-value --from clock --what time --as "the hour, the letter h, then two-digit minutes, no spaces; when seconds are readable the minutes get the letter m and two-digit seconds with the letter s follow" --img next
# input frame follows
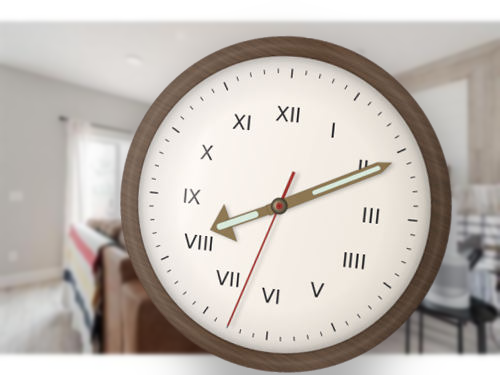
8h10m33s
